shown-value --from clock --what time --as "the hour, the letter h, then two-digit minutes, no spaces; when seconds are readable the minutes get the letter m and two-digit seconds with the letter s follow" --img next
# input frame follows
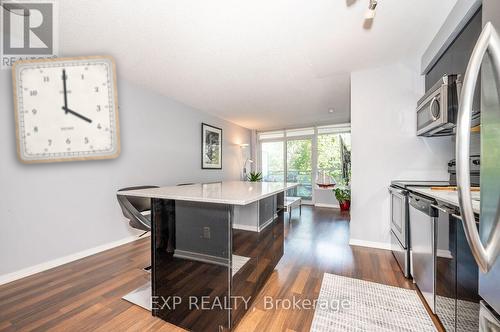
4h00
